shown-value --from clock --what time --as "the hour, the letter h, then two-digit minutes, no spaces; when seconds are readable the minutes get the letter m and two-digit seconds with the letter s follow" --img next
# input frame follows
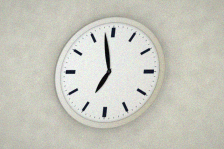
6h58
